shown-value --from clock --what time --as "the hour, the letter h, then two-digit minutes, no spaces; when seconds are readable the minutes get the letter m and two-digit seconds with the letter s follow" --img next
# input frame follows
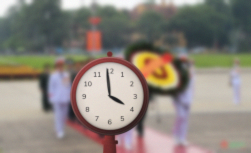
3h59
